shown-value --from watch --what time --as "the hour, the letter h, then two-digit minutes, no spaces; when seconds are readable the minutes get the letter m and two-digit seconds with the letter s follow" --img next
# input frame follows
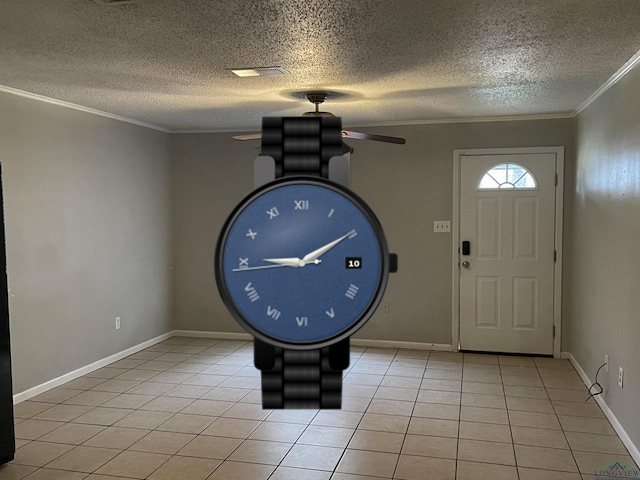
9h09m44s
